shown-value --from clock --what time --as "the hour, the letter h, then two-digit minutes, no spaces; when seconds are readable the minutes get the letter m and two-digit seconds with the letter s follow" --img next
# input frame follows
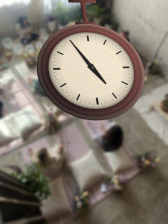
4h55
